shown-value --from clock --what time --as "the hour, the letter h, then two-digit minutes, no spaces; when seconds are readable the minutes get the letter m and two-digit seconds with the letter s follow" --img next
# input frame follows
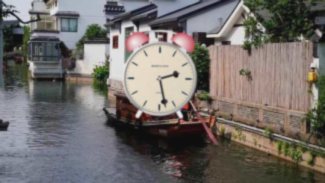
2h28
